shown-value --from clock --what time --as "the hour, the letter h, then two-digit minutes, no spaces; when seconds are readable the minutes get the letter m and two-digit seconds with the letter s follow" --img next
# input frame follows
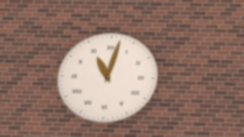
11h02
